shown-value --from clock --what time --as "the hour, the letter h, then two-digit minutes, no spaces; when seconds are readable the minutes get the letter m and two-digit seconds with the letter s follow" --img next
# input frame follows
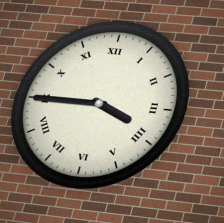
3h45
